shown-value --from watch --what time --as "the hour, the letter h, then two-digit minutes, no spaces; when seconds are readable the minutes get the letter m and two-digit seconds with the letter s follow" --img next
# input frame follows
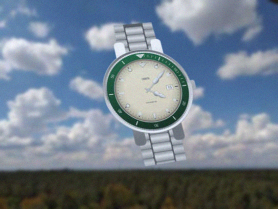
4h08
